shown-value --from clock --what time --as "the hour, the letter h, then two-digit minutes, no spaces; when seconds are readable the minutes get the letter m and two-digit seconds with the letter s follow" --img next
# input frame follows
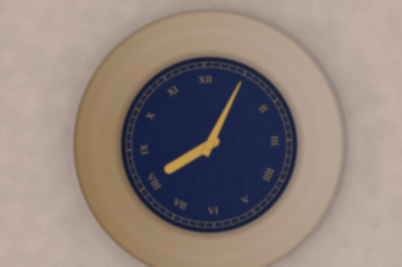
8h05
